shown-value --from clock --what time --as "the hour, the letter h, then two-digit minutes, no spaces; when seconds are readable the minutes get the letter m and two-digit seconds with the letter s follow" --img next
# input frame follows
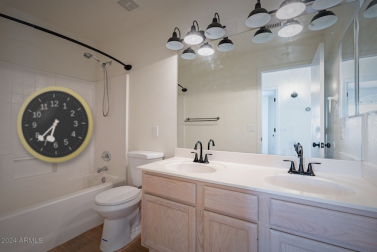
6h38
